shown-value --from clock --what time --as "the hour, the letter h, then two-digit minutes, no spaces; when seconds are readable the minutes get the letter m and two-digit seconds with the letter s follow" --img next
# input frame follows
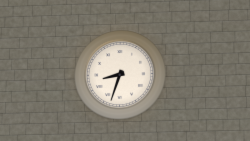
8h33
